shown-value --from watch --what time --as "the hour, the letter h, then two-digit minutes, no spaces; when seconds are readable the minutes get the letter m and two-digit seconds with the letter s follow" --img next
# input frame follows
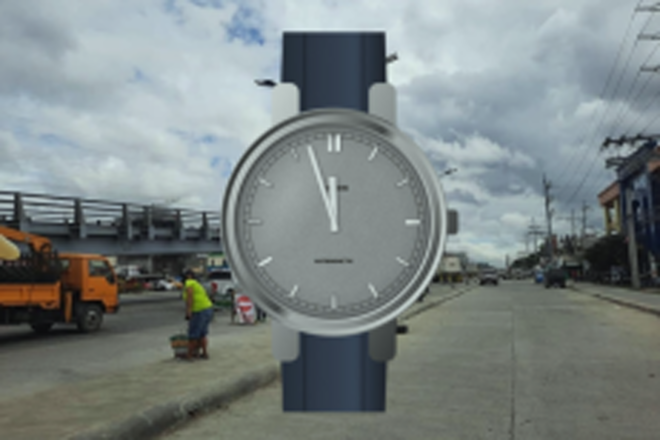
11h57
